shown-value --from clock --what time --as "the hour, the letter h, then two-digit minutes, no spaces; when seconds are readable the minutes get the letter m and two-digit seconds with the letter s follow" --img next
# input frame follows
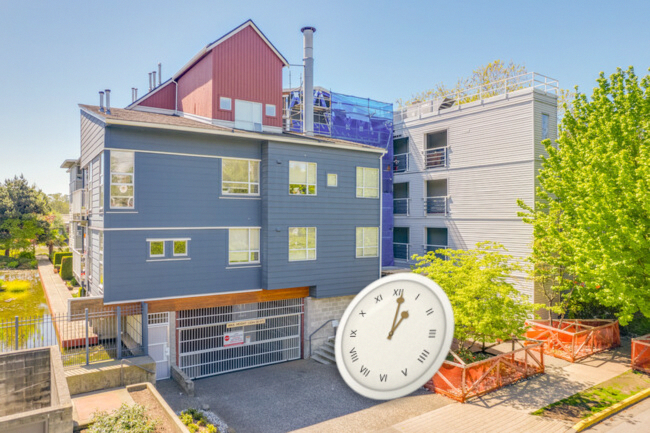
1h01
